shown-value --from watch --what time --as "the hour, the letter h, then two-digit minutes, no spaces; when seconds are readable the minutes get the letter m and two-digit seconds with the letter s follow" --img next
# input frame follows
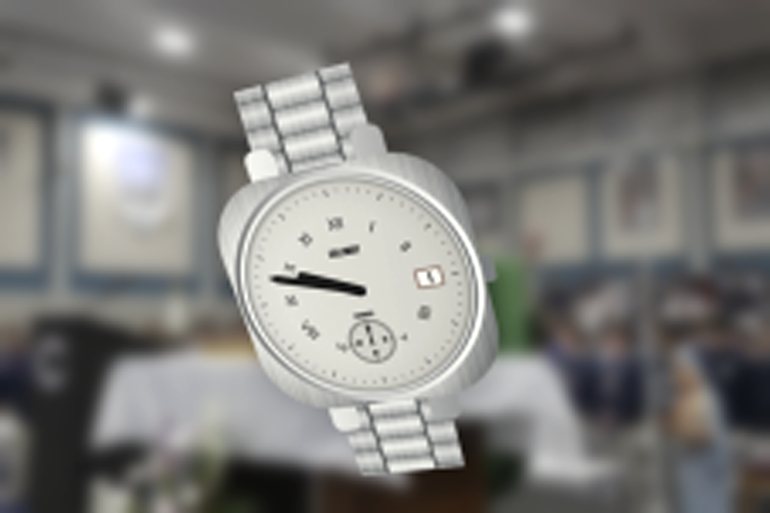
9h48
